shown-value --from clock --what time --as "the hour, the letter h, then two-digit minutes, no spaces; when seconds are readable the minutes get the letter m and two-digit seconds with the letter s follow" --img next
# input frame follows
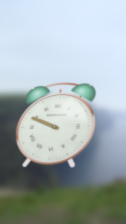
9h49
